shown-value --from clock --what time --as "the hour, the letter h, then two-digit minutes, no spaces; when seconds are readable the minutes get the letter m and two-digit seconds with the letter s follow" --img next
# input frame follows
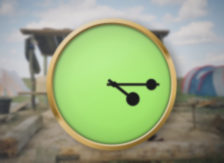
4h15
